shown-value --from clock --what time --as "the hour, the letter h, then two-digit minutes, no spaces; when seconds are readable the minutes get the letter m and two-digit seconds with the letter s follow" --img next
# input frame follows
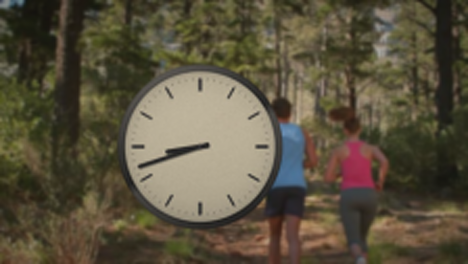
8h42
